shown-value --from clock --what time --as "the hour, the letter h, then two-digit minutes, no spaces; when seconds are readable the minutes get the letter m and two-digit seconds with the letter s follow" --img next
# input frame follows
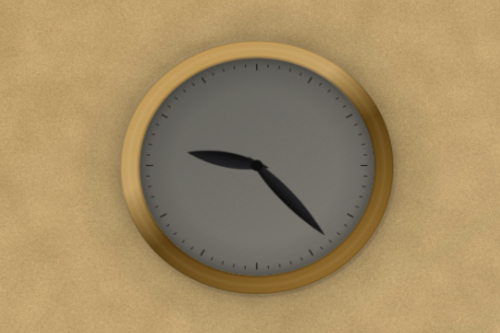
9h23
